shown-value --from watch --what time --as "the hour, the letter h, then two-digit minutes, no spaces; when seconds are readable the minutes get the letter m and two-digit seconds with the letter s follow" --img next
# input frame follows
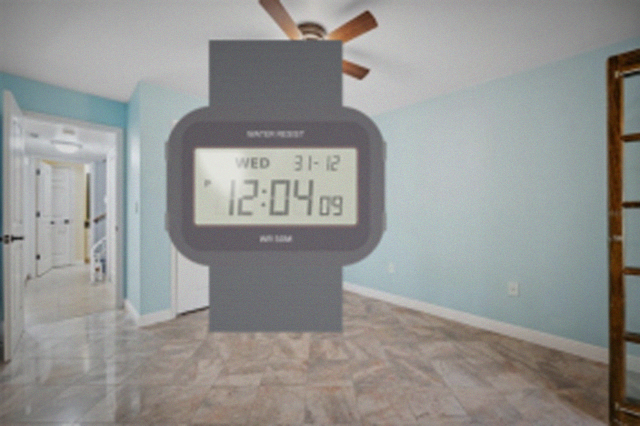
12h04m09s
